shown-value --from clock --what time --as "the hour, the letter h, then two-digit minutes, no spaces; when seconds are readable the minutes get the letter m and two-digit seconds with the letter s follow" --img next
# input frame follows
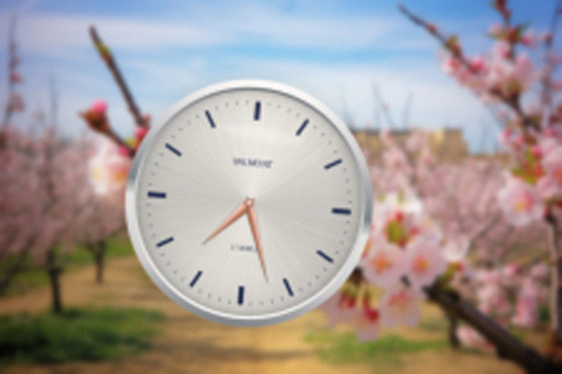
7h27
